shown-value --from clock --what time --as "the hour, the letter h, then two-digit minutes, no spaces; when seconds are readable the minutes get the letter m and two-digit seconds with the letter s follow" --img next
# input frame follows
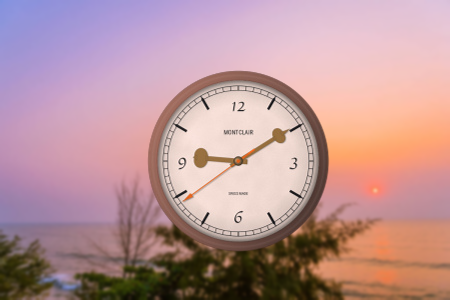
9h09m39s
